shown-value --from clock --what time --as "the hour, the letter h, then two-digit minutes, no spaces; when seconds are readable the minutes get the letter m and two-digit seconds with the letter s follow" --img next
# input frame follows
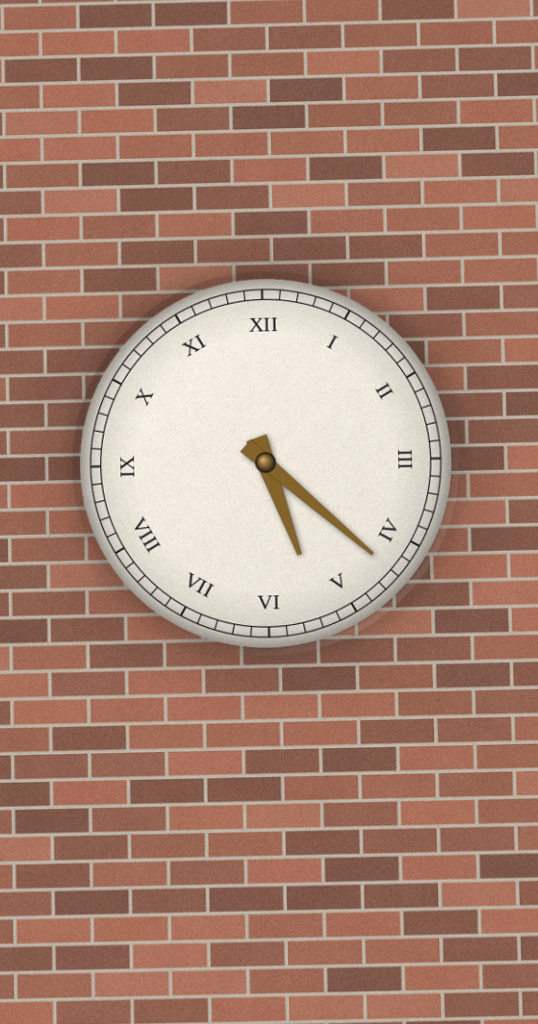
5h22
